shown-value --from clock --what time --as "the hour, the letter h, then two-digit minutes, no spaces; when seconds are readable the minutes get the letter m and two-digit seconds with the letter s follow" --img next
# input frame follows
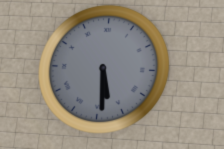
5h29
